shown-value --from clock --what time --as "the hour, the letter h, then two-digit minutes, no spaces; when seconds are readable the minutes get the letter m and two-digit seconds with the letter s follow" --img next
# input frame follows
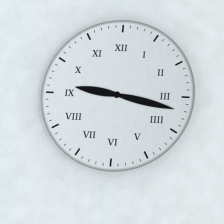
9h17
